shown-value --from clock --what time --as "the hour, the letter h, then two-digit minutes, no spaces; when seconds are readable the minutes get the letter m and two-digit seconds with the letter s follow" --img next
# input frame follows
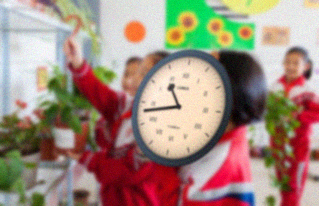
10h43
